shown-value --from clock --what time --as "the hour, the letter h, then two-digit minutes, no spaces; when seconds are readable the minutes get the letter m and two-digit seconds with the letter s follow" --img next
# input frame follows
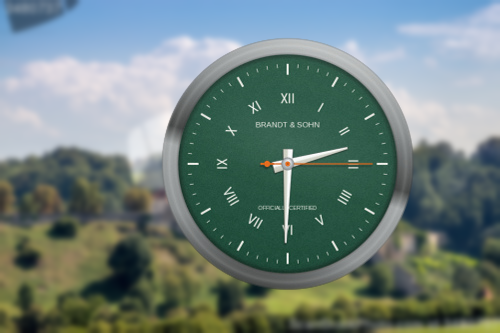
2h30m15s
